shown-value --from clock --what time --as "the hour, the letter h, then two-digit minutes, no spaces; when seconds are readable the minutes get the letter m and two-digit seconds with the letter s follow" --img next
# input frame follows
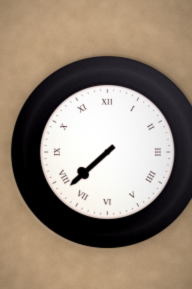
7h38
